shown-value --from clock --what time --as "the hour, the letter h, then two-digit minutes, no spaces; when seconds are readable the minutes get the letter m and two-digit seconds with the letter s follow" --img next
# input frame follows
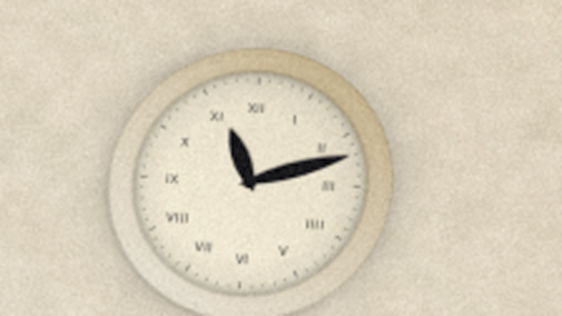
11h12
